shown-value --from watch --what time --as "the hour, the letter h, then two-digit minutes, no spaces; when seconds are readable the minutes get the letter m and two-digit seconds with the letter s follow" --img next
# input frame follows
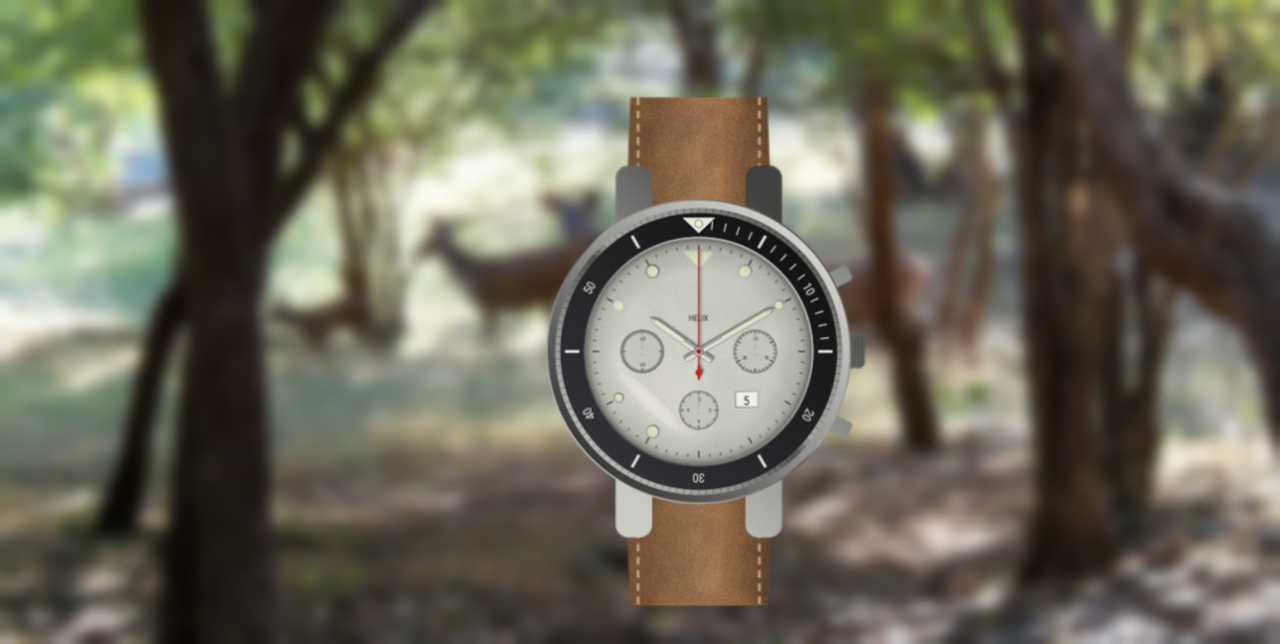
10h10
